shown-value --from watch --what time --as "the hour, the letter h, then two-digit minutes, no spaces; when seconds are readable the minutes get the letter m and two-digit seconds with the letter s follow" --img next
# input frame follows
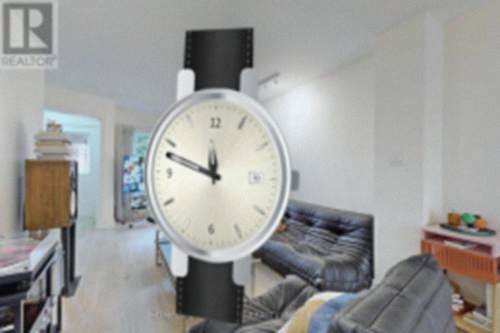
11h48
